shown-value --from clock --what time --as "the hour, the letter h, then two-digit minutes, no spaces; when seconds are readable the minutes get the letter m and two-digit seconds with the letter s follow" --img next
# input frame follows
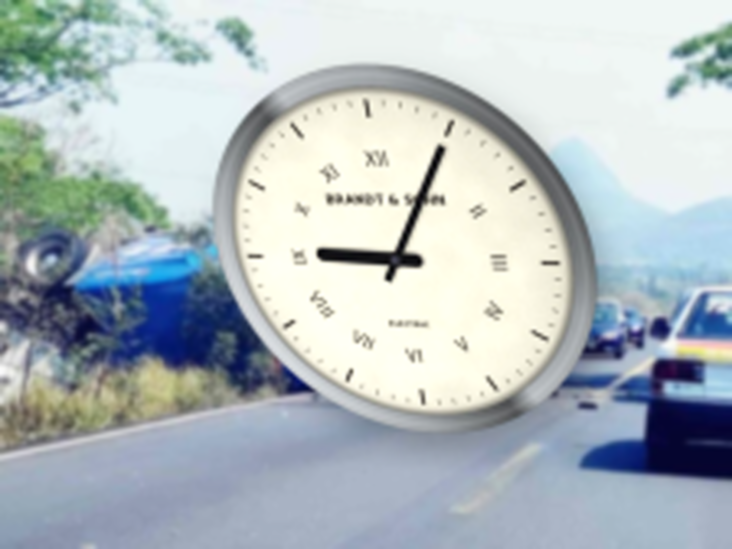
9h05
